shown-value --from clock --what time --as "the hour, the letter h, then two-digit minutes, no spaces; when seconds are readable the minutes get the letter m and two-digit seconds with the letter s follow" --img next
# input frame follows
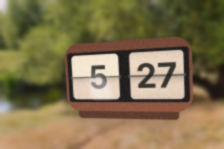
5h27
